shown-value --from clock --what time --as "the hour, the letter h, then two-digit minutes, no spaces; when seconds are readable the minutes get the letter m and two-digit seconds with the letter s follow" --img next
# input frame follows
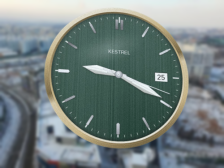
9h19m18s
